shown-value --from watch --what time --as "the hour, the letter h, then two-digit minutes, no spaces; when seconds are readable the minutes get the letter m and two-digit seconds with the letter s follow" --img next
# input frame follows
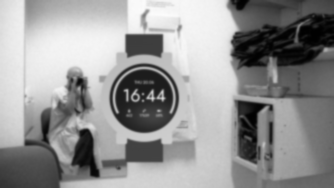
16h44
